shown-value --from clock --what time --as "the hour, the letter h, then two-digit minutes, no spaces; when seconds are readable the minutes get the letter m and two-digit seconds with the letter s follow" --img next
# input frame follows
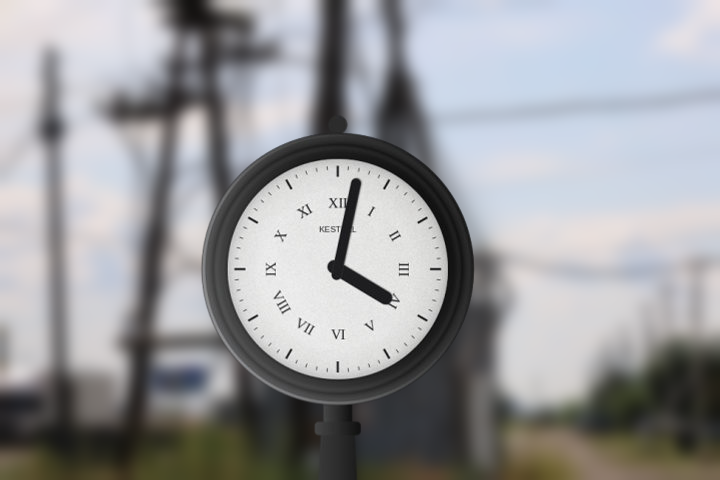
4h02
